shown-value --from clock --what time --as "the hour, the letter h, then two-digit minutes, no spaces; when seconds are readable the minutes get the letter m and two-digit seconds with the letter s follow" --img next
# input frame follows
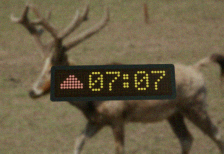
7h07
